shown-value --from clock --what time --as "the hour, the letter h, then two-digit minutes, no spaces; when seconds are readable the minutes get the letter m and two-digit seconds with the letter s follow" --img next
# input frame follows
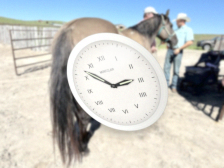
2h52
